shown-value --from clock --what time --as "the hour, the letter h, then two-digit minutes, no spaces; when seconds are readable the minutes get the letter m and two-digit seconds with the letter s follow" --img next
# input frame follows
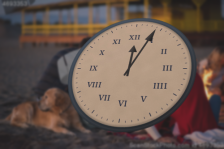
12h04
